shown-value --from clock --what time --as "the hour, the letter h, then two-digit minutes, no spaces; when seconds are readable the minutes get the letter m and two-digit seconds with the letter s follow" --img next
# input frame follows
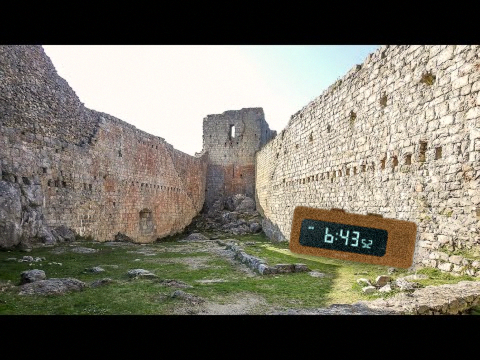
6h43
